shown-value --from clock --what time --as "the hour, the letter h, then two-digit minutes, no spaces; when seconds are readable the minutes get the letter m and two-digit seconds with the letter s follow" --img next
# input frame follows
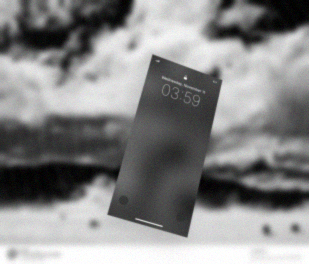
3h59
